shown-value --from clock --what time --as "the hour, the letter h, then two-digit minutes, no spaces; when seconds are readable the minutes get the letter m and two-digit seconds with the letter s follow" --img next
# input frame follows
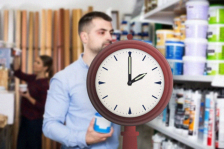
2h00
